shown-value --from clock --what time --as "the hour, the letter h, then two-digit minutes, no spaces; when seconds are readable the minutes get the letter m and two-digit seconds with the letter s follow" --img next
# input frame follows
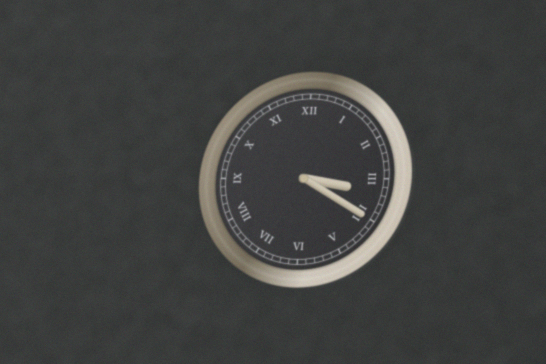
3h20
